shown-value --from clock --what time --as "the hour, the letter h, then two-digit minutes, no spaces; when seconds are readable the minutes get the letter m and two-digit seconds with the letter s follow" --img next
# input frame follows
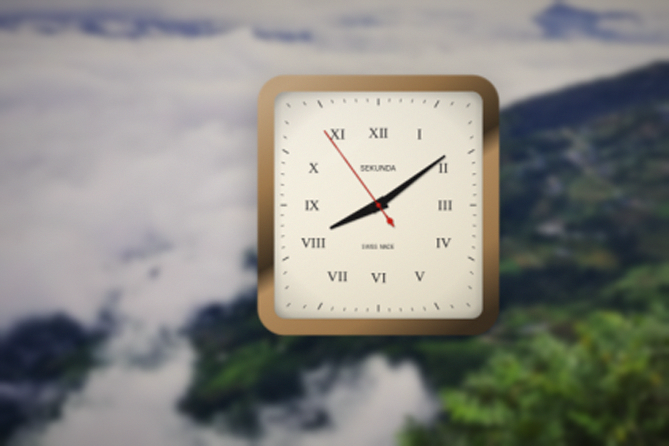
8h08m54s
